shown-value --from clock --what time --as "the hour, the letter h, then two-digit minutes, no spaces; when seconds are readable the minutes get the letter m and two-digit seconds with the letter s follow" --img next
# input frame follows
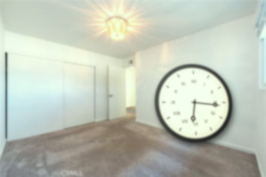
6h16
